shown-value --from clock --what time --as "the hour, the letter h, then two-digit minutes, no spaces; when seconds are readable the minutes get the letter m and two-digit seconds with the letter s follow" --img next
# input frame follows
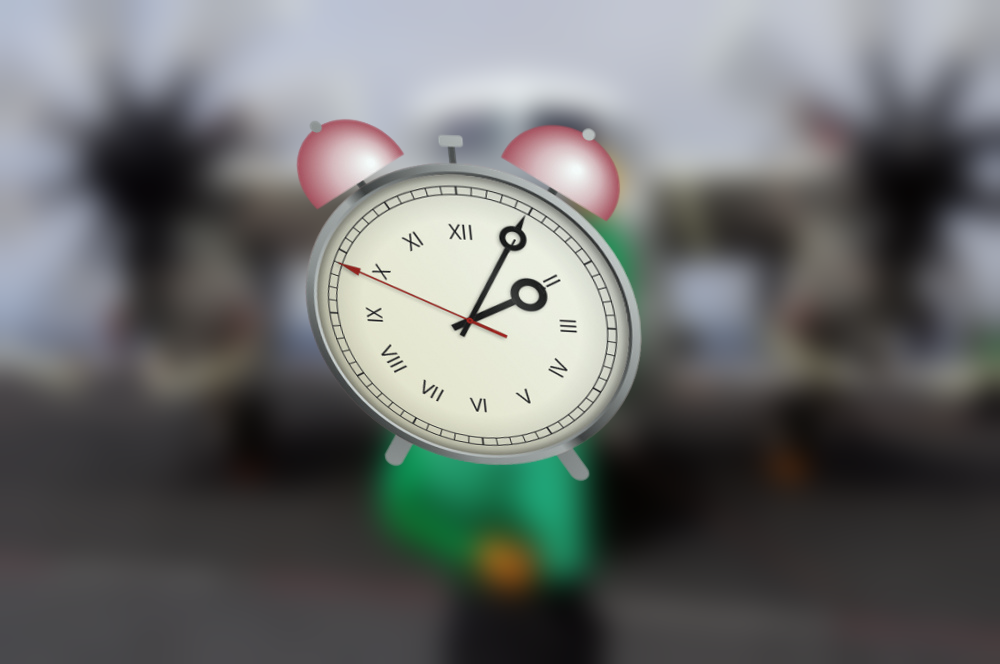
2h04m49s
